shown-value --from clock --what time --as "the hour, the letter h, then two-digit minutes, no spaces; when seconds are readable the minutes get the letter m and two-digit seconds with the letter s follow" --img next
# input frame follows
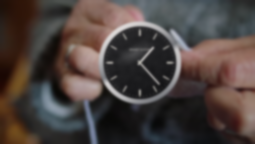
1h23
